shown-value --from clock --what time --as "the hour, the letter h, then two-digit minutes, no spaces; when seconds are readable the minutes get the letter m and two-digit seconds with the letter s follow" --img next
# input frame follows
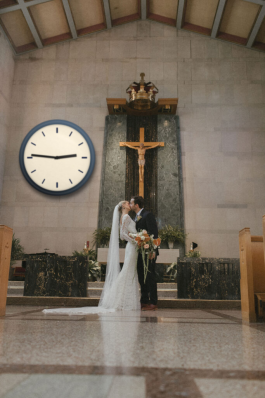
2h46
